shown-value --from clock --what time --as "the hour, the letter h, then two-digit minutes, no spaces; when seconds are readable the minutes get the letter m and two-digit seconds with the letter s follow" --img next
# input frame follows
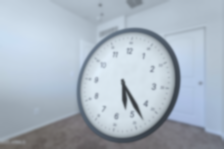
5h23
